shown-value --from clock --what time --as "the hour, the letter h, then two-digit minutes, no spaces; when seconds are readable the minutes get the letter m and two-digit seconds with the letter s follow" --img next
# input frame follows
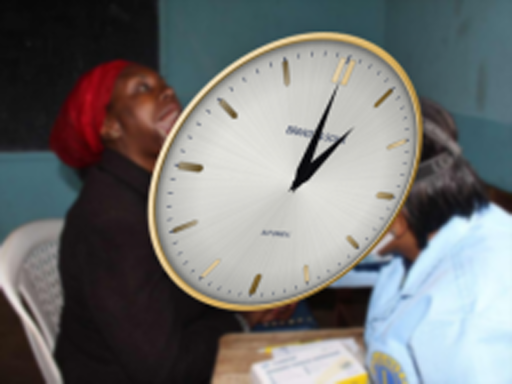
1h00
